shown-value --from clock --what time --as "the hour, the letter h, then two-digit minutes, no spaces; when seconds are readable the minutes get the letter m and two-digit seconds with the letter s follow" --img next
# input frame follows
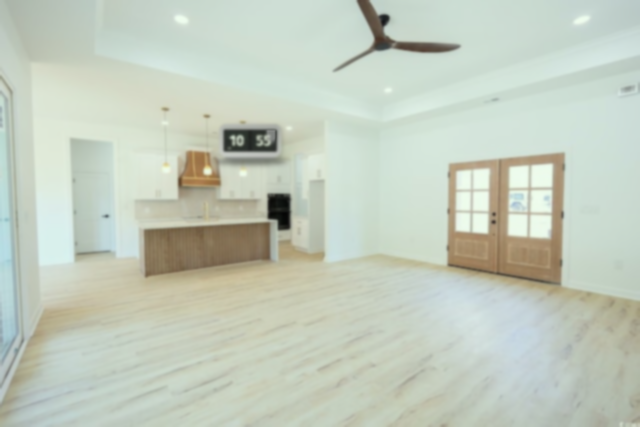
10h55
